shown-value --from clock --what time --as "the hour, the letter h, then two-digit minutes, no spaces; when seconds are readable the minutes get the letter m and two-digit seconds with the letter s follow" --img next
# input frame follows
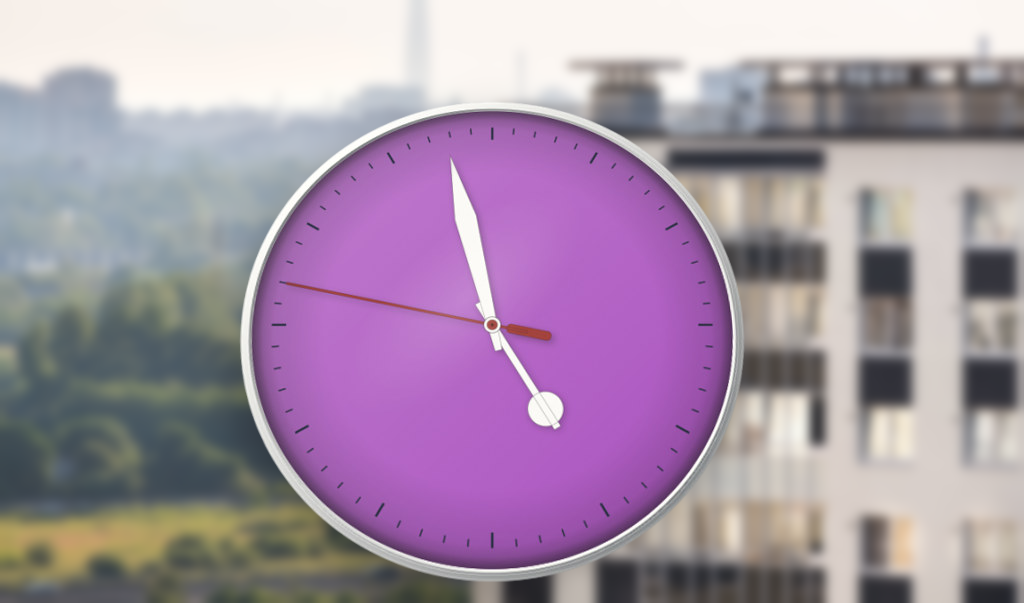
4h57m47s
